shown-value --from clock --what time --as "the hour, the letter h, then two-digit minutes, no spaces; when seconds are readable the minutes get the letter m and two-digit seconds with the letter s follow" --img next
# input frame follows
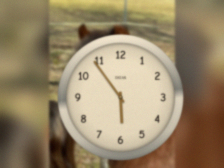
5h54
